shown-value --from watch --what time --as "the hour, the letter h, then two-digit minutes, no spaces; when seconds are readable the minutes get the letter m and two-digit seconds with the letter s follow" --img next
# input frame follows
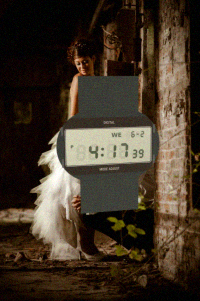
4h17m39s
